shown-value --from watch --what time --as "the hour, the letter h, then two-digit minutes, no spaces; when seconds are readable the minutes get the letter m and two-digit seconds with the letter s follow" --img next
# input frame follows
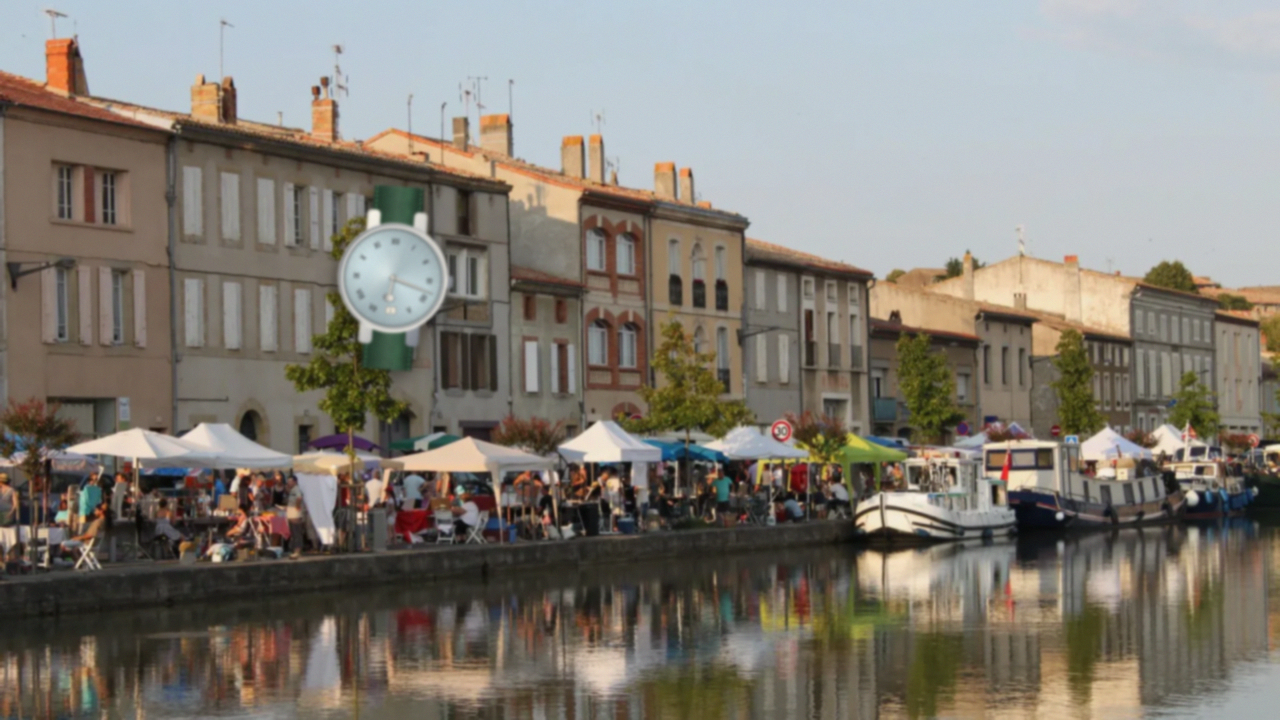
6h18
